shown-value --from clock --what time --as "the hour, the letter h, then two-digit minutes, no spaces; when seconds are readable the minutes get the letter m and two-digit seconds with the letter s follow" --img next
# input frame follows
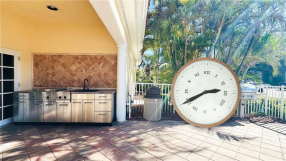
2h40
